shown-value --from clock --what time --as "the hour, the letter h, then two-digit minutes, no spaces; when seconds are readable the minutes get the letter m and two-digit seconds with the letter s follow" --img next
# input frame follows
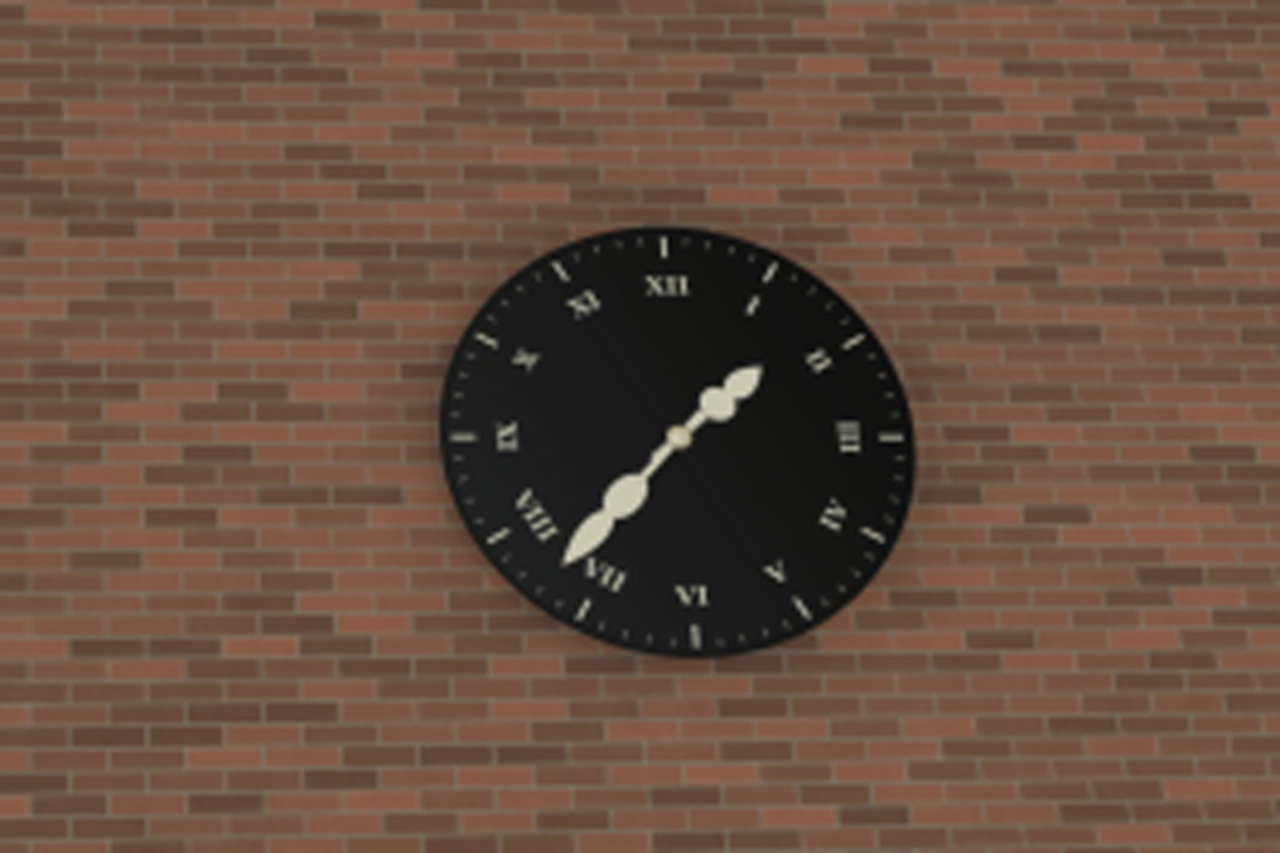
1h37
